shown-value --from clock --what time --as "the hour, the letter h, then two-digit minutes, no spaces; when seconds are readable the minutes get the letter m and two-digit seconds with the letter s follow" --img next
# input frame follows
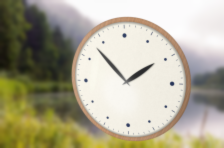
1h53
